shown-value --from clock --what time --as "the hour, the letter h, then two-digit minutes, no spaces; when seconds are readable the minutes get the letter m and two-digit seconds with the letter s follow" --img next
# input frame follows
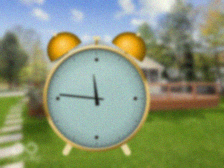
11h46
